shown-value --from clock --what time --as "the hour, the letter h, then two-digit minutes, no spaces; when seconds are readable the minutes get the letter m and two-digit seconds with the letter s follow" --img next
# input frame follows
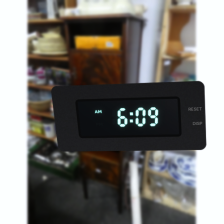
6h09
